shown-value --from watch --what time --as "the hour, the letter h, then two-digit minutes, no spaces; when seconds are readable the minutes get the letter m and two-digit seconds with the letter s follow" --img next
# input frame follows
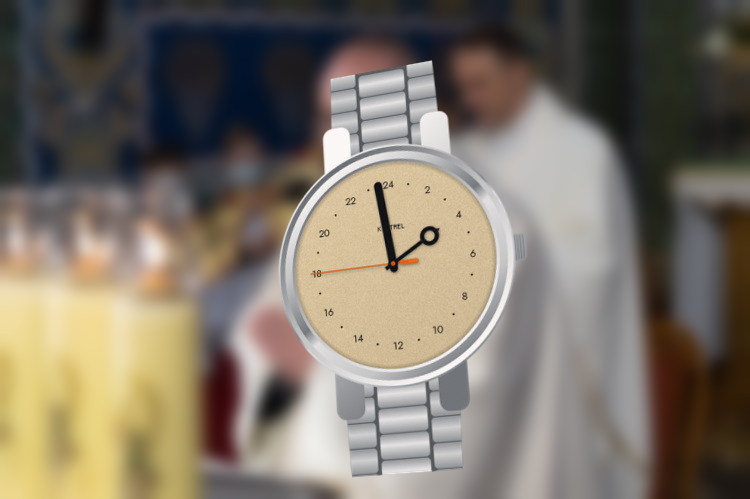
3h58m45s
